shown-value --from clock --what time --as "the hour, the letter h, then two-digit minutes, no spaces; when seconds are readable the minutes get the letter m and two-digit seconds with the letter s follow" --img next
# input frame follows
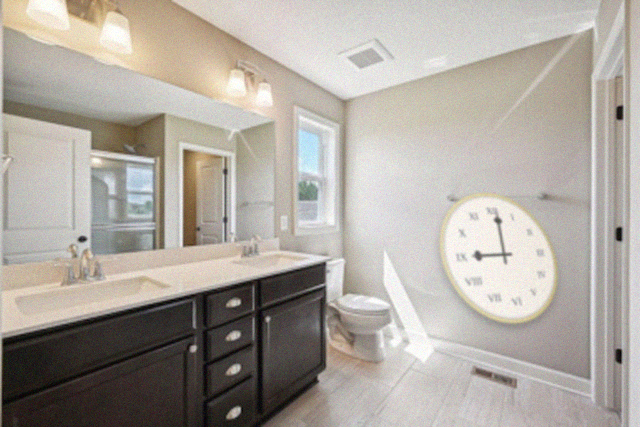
9h01
